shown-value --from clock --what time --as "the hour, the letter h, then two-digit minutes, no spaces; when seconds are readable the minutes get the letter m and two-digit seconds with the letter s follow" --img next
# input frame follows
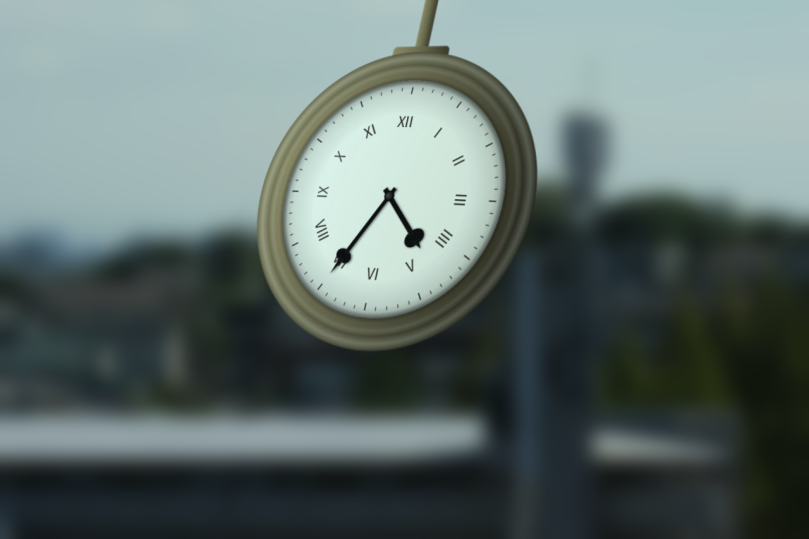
4h35
